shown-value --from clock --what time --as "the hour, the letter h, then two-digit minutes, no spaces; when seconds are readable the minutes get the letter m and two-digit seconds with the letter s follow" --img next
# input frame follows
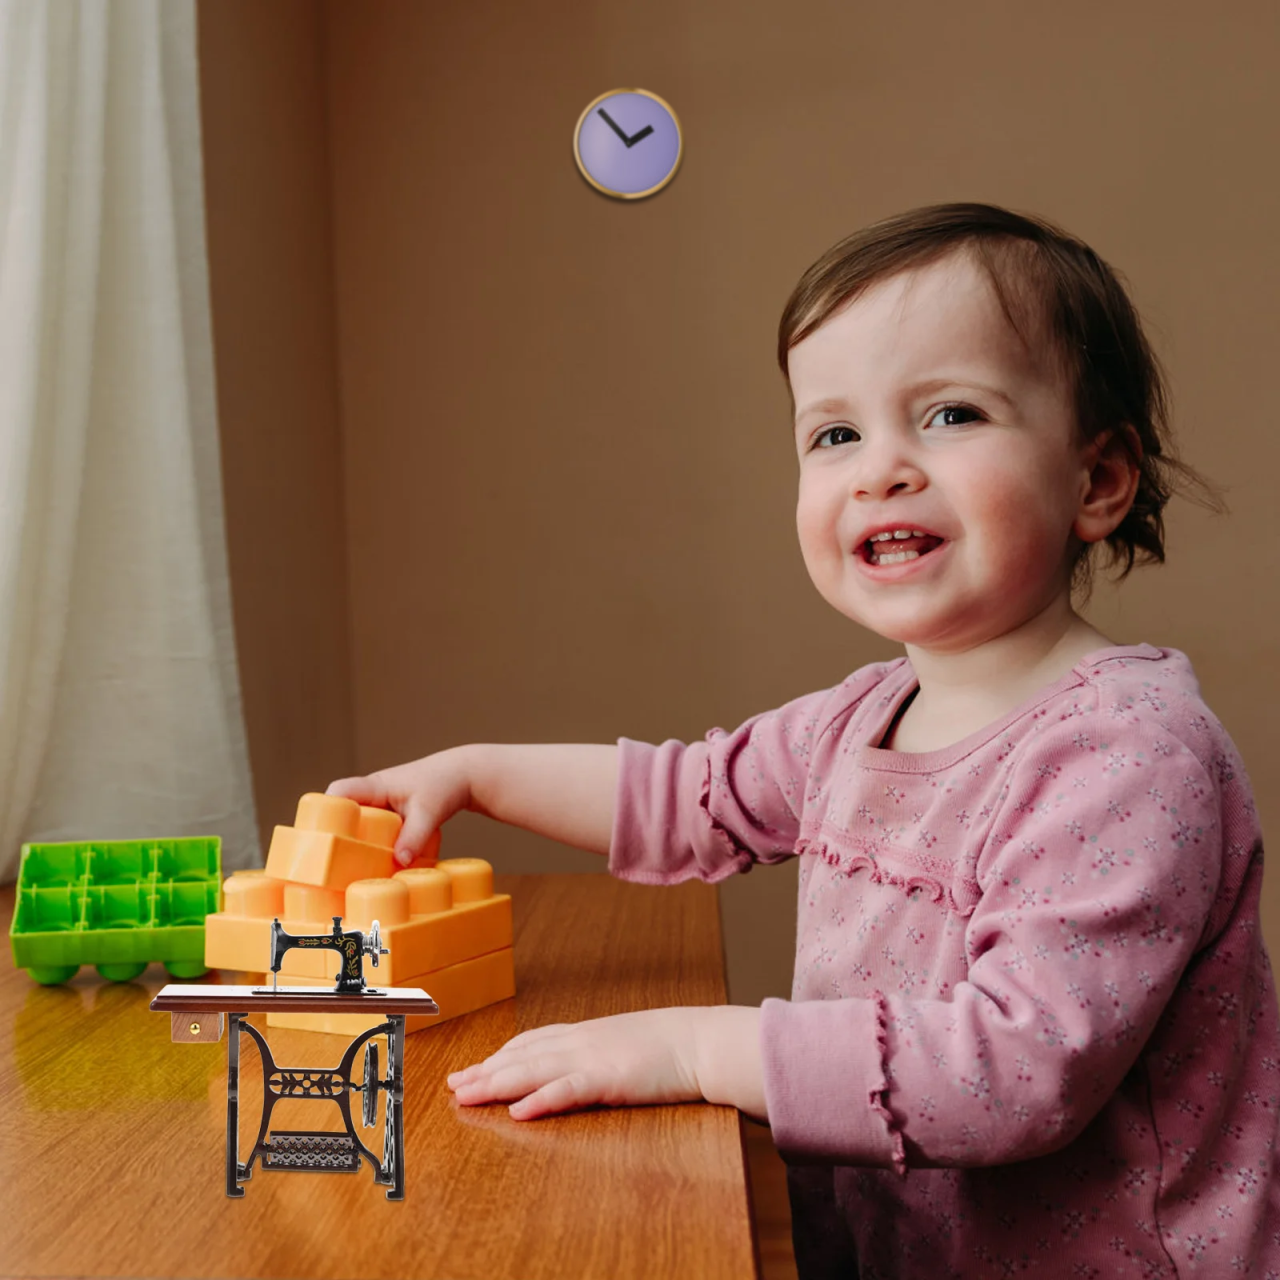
1h53
